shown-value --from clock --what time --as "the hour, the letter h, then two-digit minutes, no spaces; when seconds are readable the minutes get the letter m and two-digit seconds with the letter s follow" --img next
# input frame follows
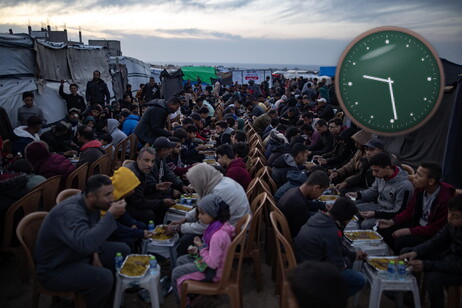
9h29
